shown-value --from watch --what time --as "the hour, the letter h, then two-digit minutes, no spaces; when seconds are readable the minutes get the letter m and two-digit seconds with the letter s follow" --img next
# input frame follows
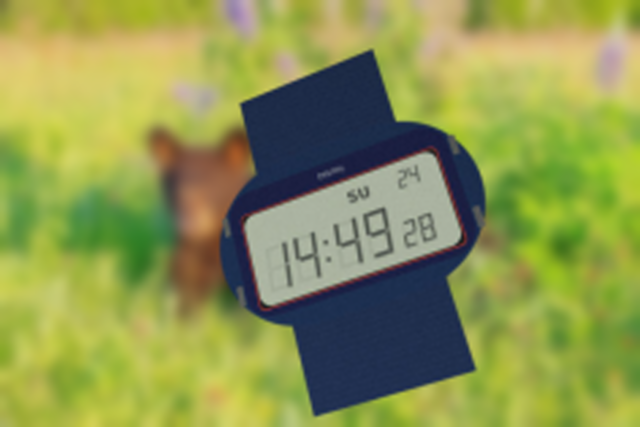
14h49m28s
